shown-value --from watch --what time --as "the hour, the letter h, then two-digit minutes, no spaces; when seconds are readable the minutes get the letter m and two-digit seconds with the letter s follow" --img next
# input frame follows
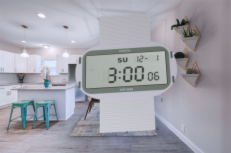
3h00m06s
